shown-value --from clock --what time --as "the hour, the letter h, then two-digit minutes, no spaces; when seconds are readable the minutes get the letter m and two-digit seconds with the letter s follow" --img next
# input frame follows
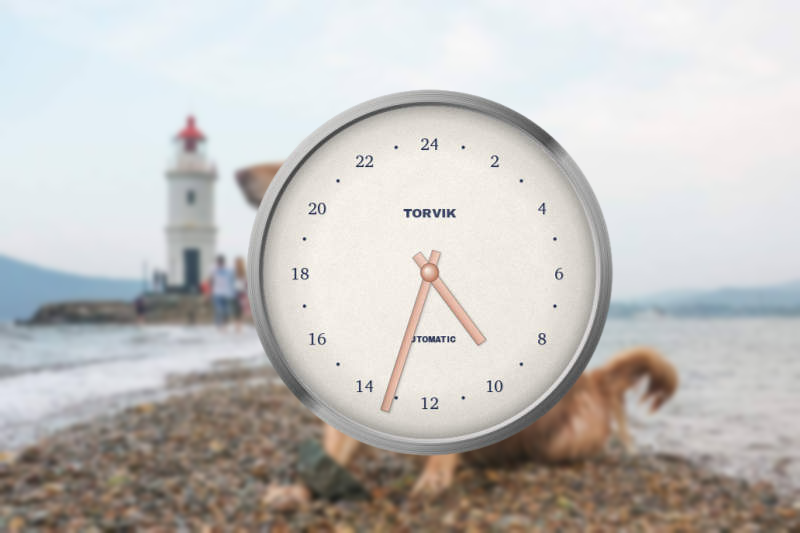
9h33
